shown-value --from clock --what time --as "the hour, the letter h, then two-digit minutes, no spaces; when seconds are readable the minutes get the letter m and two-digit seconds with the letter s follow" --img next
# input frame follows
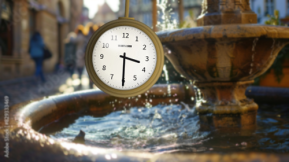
3h30
